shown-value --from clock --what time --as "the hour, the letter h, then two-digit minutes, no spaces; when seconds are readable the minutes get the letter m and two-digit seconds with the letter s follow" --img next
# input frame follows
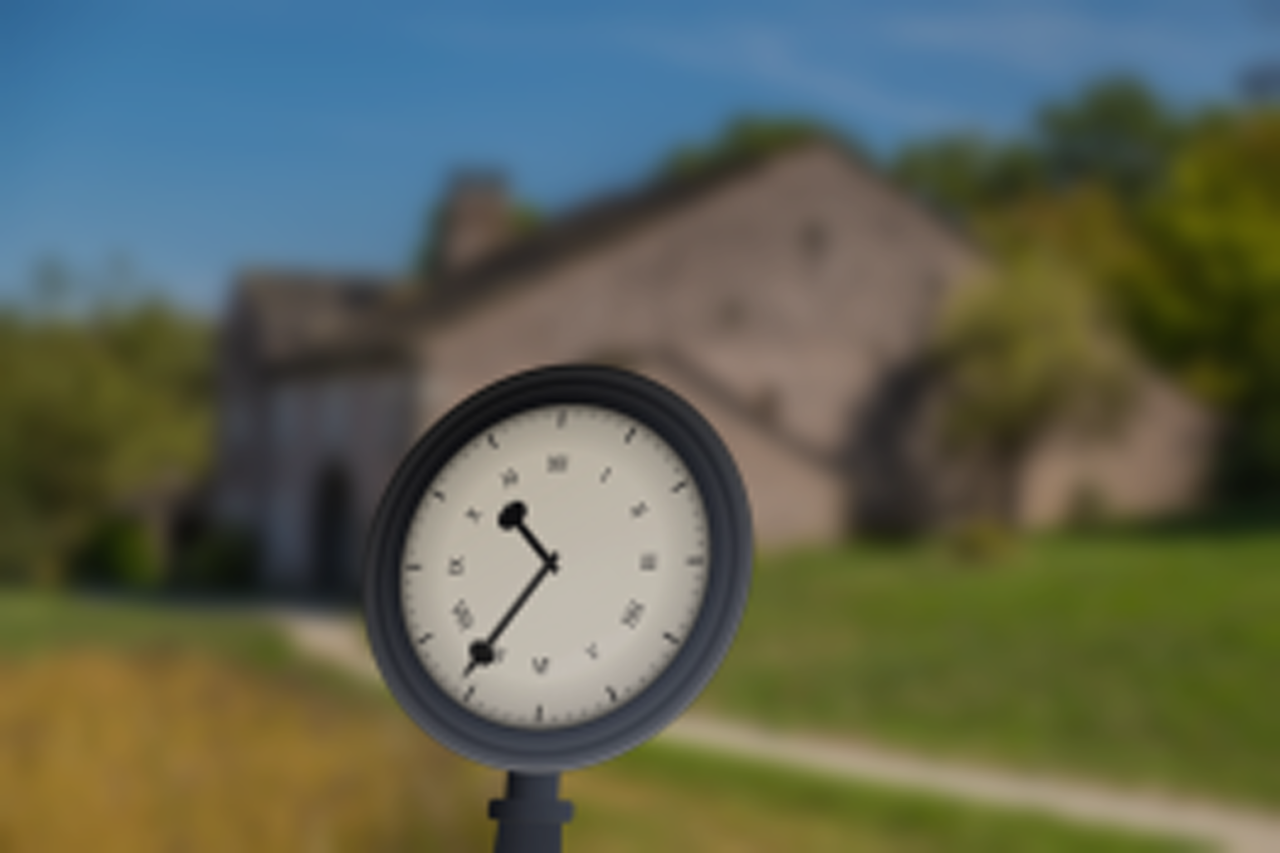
10h36
